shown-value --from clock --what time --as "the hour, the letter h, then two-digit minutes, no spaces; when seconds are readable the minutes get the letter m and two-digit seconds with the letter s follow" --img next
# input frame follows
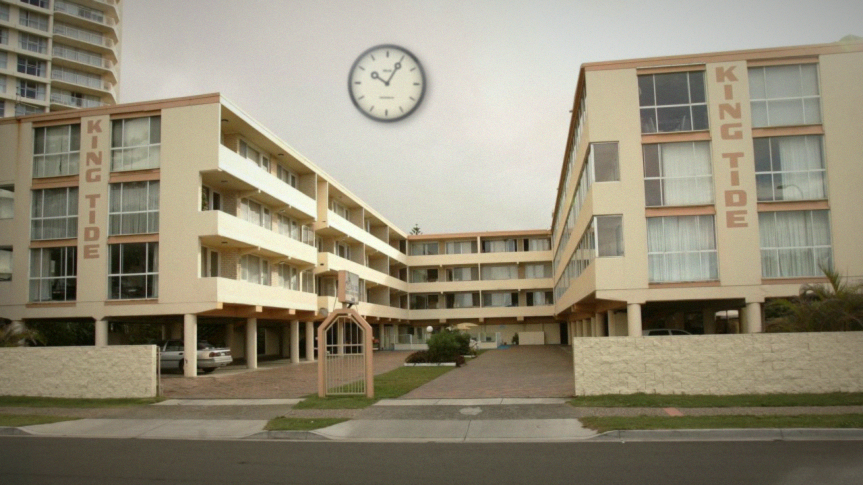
10h05
